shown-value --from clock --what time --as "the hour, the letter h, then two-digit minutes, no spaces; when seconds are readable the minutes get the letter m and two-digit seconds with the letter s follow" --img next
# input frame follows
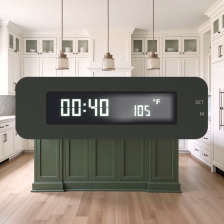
0h40
